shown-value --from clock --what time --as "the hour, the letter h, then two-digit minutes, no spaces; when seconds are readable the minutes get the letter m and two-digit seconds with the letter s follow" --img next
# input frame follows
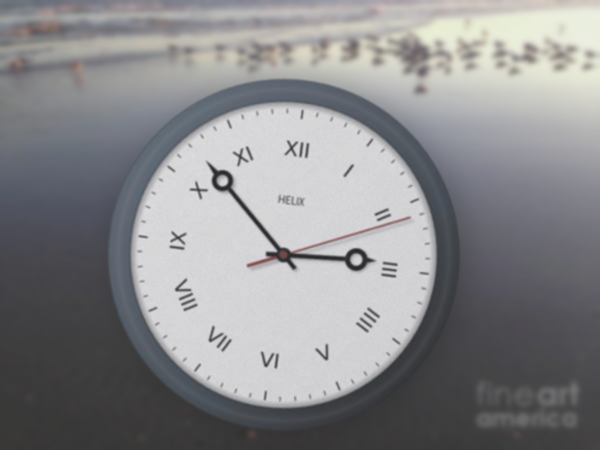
2h52m11s
